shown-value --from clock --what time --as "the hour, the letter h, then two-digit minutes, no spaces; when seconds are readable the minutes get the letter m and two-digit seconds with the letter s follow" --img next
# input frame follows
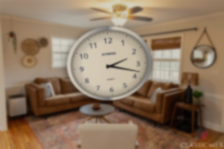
2h18
